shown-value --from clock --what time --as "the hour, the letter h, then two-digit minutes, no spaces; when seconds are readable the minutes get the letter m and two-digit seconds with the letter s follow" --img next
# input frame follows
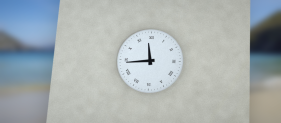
11h44
